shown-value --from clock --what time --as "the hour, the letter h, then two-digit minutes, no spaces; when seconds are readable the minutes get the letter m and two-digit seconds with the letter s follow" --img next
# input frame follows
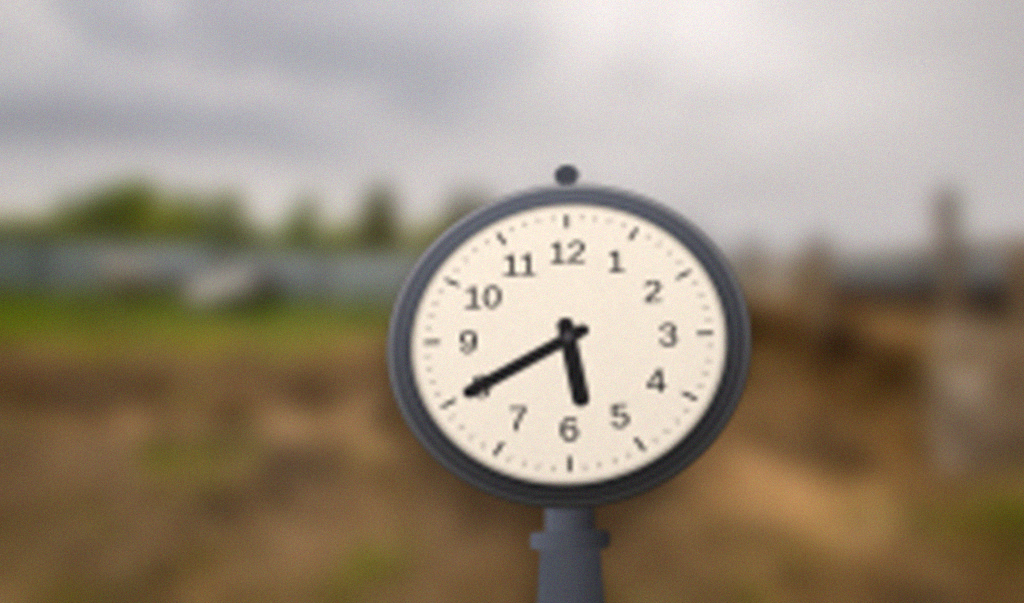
5h40
